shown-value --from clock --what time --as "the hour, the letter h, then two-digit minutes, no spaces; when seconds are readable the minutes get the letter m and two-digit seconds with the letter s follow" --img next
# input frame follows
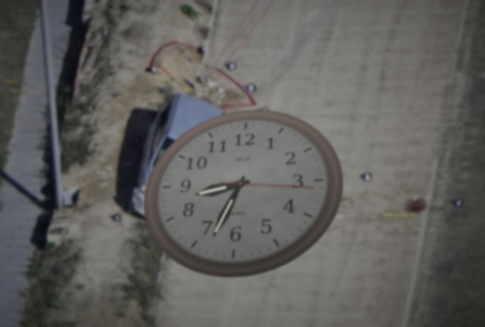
8h33m16s
